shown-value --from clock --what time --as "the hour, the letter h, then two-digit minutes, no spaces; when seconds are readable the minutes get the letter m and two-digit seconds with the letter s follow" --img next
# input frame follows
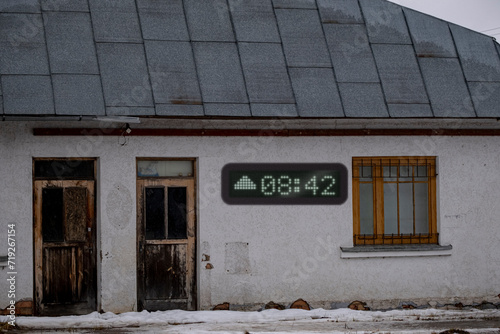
8h42
